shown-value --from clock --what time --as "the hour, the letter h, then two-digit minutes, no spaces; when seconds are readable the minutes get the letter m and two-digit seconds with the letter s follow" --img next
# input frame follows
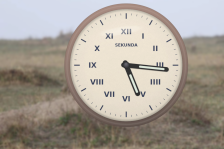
5h16
